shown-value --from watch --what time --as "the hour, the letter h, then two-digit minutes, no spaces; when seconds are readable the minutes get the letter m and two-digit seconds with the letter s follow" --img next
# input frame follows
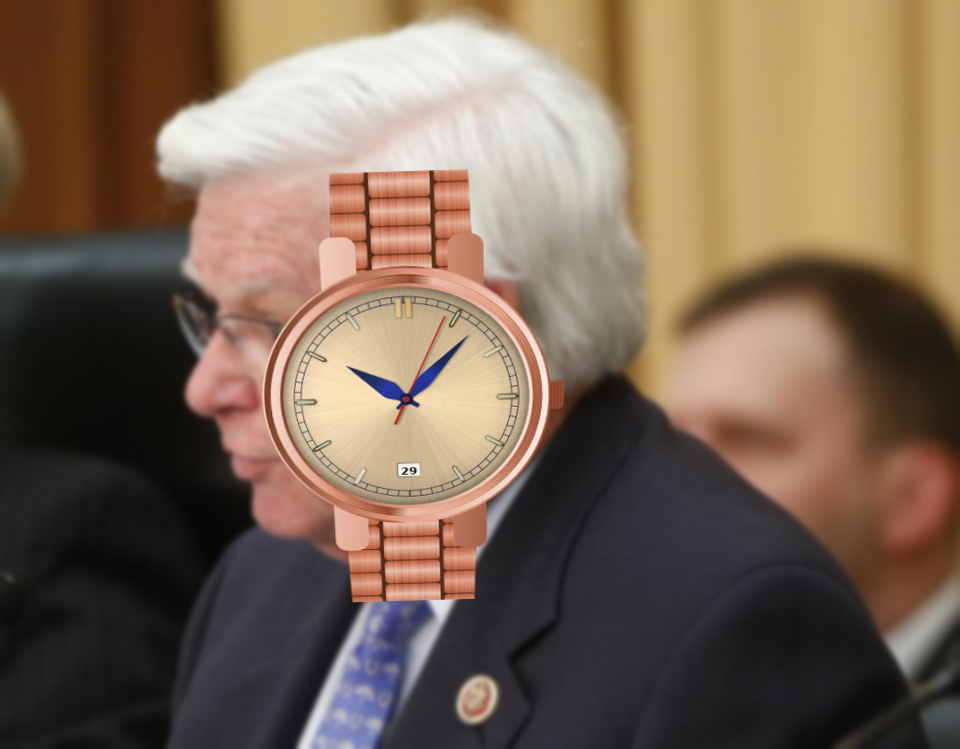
10h07m04s
